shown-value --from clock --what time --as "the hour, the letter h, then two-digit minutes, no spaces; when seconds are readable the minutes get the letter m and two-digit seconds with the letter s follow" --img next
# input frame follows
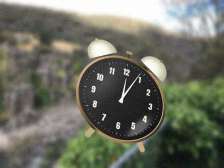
12h04
